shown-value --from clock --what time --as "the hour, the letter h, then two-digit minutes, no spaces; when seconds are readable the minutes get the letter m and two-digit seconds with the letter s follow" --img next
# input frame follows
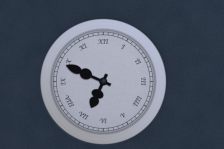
6h49
